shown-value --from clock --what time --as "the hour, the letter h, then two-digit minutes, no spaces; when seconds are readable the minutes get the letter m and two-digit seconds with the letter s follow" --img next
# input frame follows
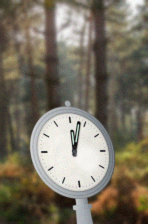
12h03
